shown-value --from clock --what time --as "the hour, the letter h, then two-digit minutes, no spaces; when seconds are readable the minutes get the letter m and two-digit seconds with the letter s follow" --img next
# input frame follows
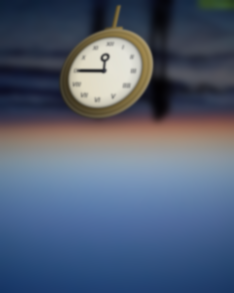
11h45
